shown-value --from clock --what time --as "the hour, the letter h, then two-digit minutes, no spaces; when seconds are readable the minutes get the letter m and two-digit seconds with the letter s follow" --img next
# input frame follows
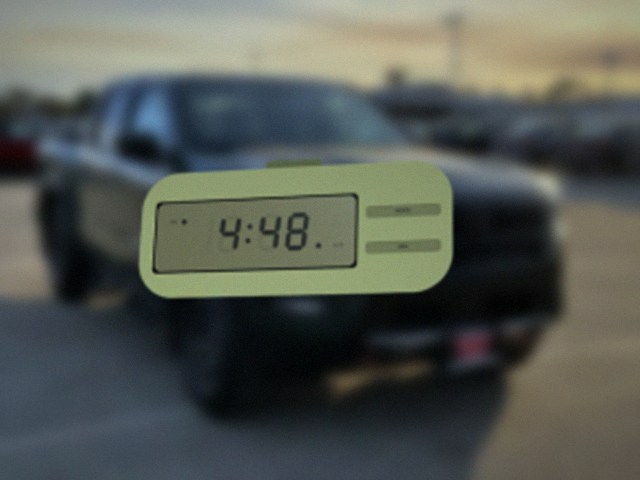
4h48
